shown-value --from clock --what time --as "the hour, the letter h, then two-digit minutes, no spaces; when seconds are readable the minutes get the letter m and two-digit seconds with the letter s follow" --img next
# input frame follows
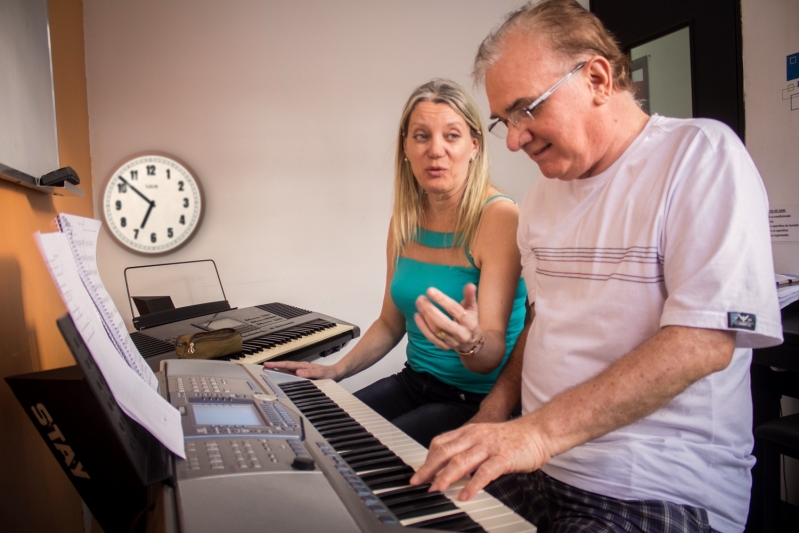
6h52
